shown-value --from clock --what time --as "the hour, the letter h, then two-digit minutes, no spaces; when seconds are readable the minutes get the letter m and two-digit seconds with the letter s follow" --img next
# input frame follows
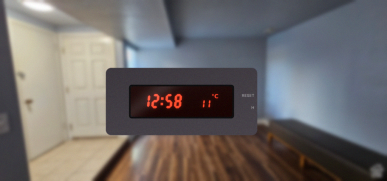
12h58
